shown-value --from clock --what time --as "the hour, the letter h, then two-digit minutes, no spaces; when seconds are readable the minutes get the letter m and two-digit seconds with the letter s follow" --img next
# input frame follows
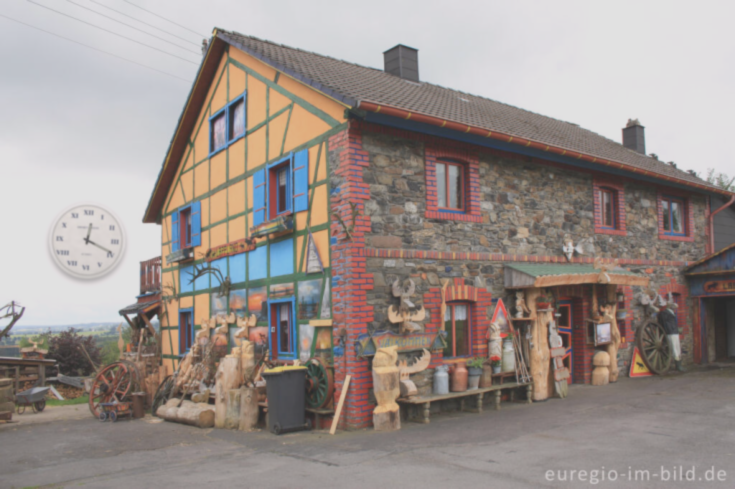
12h19
